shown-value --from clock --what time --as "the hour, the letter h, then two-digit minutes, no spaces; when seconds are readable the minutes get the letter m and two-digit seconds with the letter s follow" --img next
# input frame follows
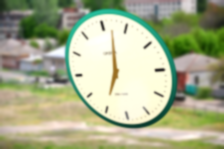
7h02
